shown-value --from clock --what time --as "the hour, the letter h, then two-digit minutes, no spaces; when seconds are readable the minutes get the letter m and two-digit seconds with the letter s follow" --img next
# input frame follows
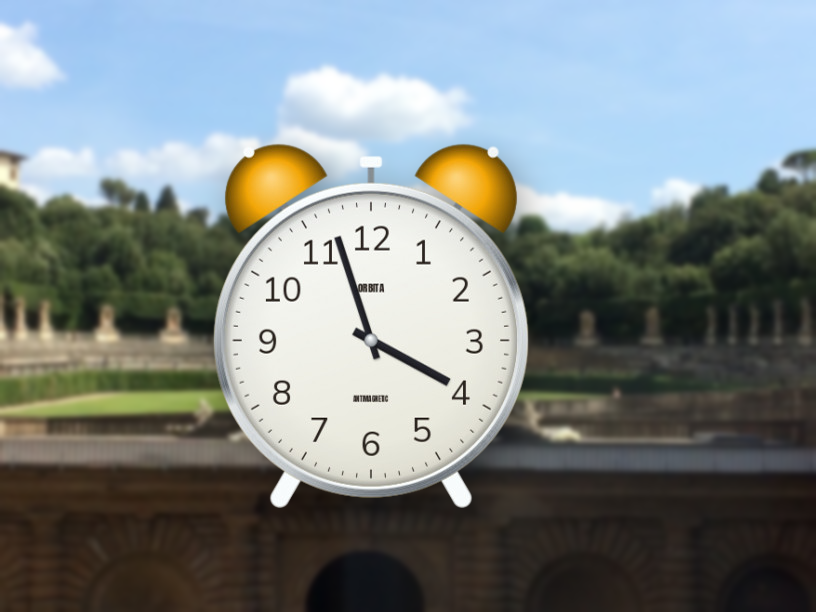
3h57
